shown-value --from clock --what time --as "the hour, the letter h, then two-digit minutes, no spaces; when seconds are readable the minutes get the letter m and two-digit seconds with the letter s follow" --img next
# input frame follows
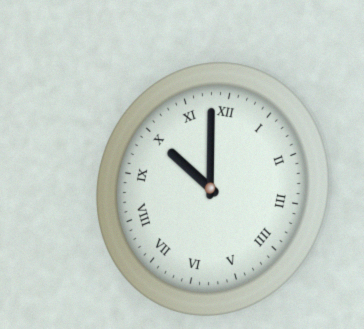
9h58
